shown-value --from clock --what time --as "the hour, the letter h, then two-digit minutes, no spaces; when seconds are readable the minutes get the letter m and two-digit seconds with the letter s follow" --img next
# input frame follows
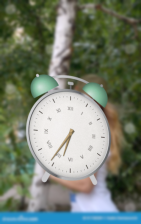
6h36
